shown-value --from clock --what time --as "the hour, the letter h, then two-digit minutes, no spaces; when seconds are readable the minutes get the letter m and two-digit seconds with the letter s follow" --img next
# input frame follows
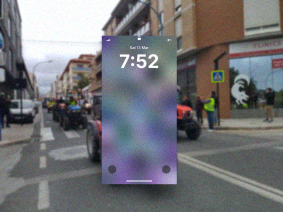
7h52
